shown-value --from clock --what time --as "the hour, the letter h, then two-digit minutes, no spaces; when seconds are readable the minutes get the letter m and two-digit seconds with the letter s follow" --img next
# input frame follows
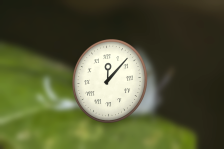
12h08
